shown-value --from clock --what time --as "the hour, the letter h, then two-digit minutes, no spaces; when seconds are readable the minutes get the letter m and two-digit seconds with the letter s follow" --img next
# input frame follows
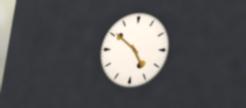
4h51
